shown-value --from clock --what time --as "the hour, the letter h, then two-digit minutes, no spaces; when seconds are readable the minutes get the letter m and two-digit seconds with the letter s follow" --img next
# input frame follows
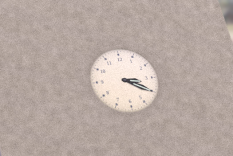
3h20
